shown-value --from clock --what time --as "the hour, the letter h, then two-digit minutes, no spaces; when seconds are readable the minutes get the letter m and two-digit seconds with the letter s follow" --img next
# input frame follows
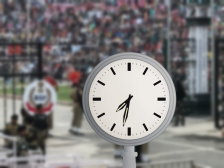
7h32
